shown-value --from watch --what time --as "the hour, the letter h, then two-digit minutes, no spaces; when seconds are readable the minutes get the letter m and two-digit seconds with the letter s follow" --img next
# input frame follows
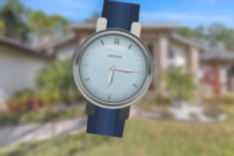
6h15
